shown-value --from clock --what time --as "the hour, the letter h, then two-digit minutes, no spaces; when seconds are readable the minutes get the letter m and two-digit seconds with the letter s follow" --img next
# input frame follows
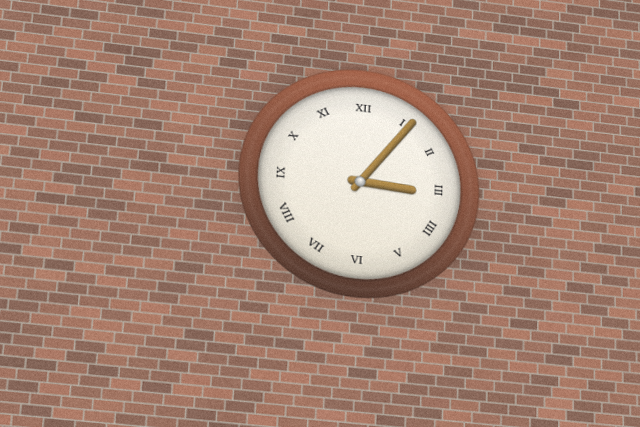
3h06
